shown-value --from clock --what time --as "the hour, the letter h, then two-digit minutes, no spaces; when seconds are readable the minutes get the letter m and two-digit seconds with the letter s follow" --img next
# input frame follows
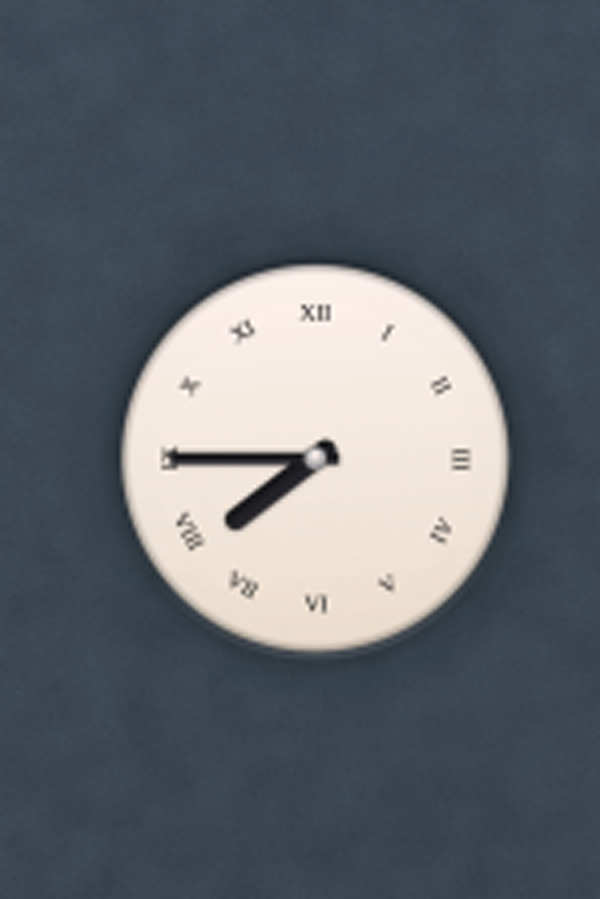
7h45
